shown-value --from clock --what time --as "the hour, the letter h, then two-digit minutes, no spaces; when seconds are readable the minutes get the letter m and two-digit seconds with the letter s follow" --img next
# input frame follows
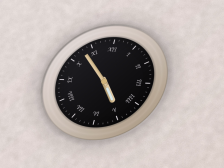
4h53
